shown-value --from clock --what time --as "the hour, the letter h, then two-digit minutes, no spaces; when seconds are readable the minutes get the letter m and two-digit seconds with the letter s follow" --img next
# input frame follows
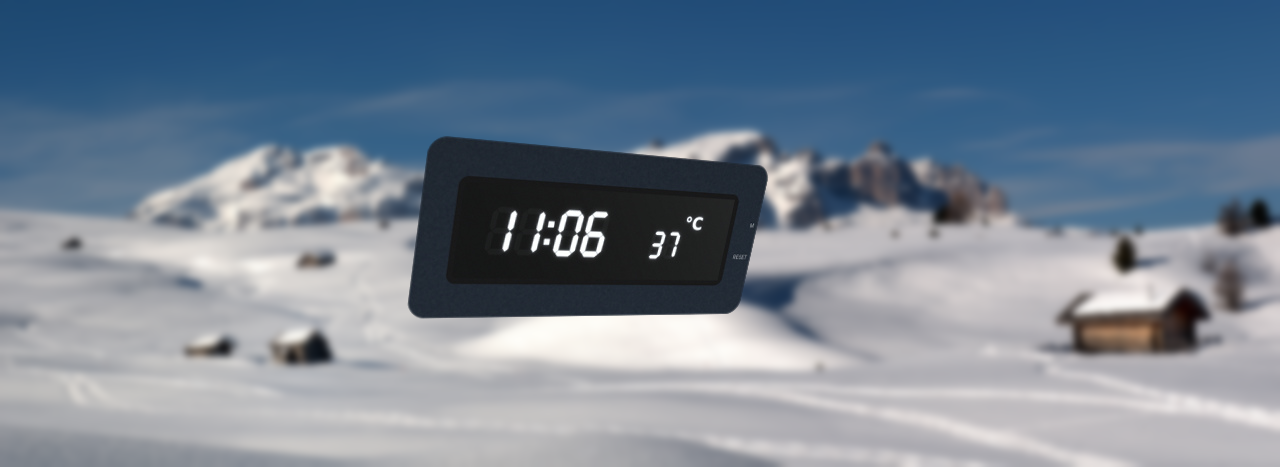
11h06
